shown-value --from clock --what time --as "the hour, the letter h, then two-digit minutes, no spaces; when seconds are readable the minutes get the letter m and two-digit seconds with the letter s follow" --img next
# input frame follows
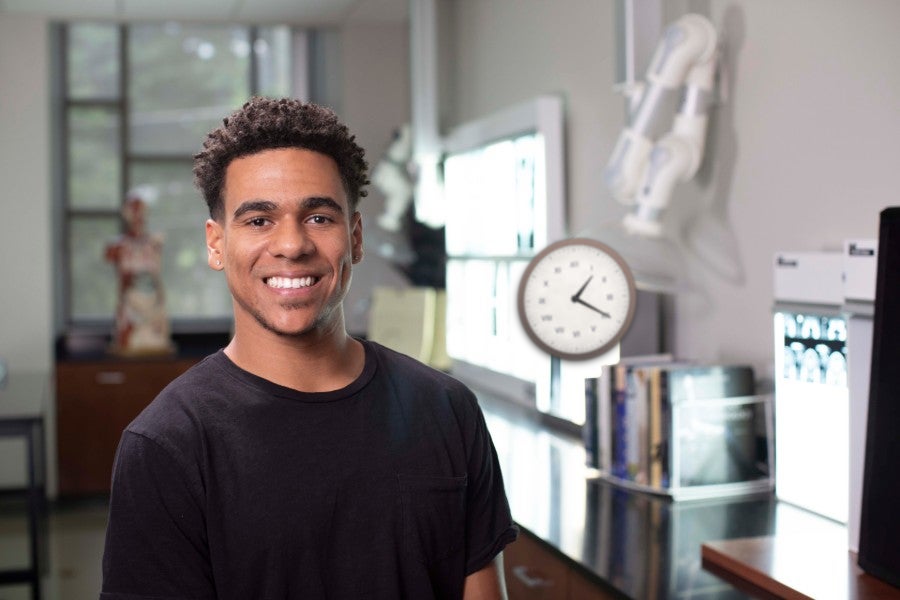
1h20
